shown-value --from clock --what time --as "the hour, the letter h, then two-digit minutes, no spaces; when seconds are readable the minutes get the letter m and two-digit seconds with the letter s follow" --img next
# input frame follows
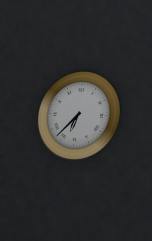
6h37
